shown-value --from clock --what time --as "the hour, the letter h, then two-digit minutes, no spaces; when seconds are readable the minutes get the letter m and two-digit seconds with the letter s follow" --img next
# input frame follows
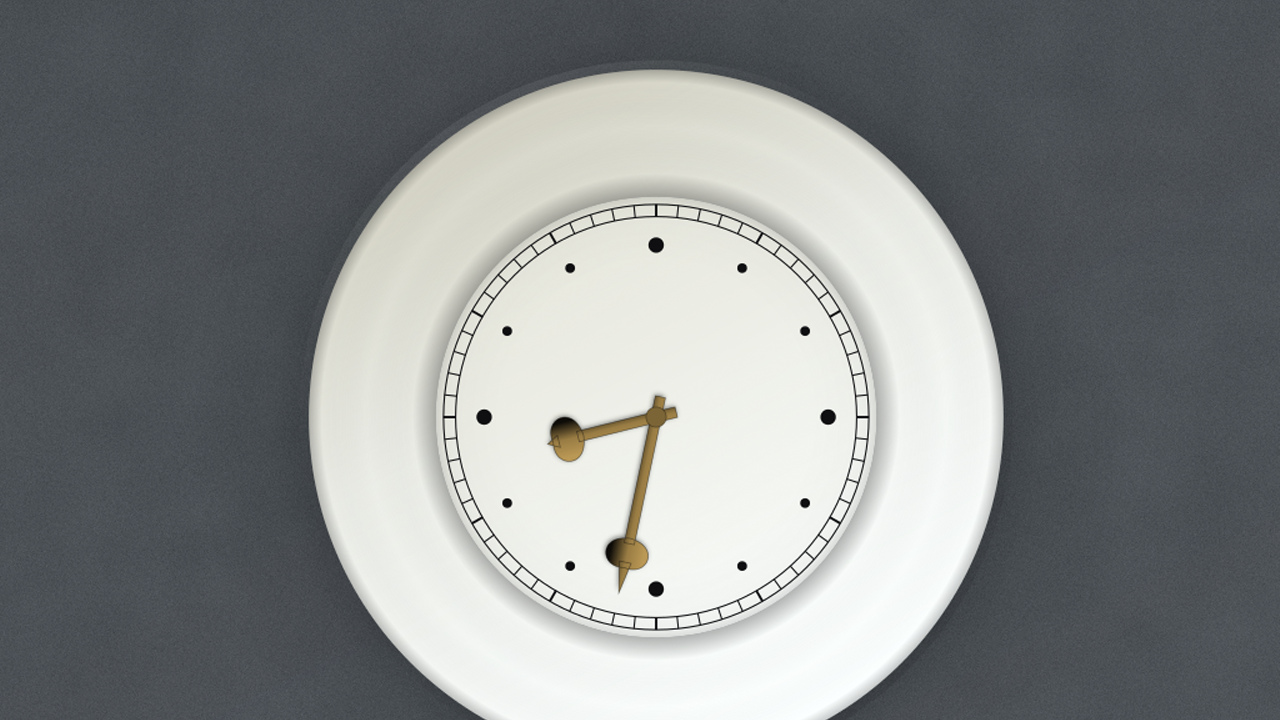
8h32
